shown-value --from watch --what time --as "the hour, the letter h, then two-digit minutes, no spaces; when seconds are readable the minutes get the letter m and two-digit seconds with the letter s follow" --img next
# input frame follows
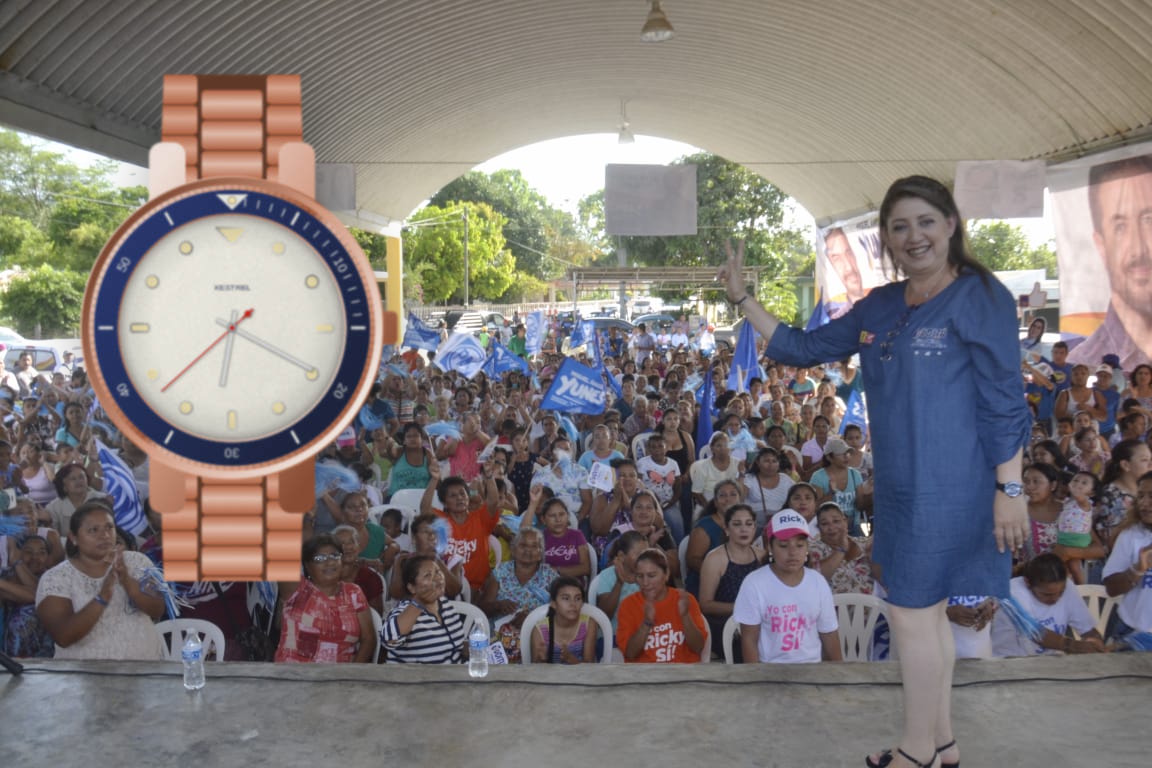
6h19m38s
